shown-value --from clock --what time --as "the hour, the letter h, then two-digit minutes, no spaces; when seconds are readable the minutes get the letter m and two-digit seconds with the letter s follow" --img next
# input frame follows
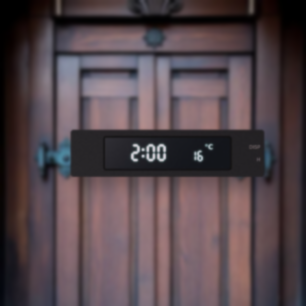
2h00
